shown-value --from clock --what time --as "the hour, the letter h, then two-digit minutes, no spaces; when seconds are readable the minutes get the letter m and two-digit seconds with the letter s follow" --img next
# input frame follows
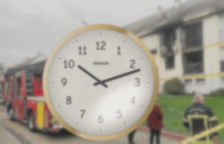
10h12
